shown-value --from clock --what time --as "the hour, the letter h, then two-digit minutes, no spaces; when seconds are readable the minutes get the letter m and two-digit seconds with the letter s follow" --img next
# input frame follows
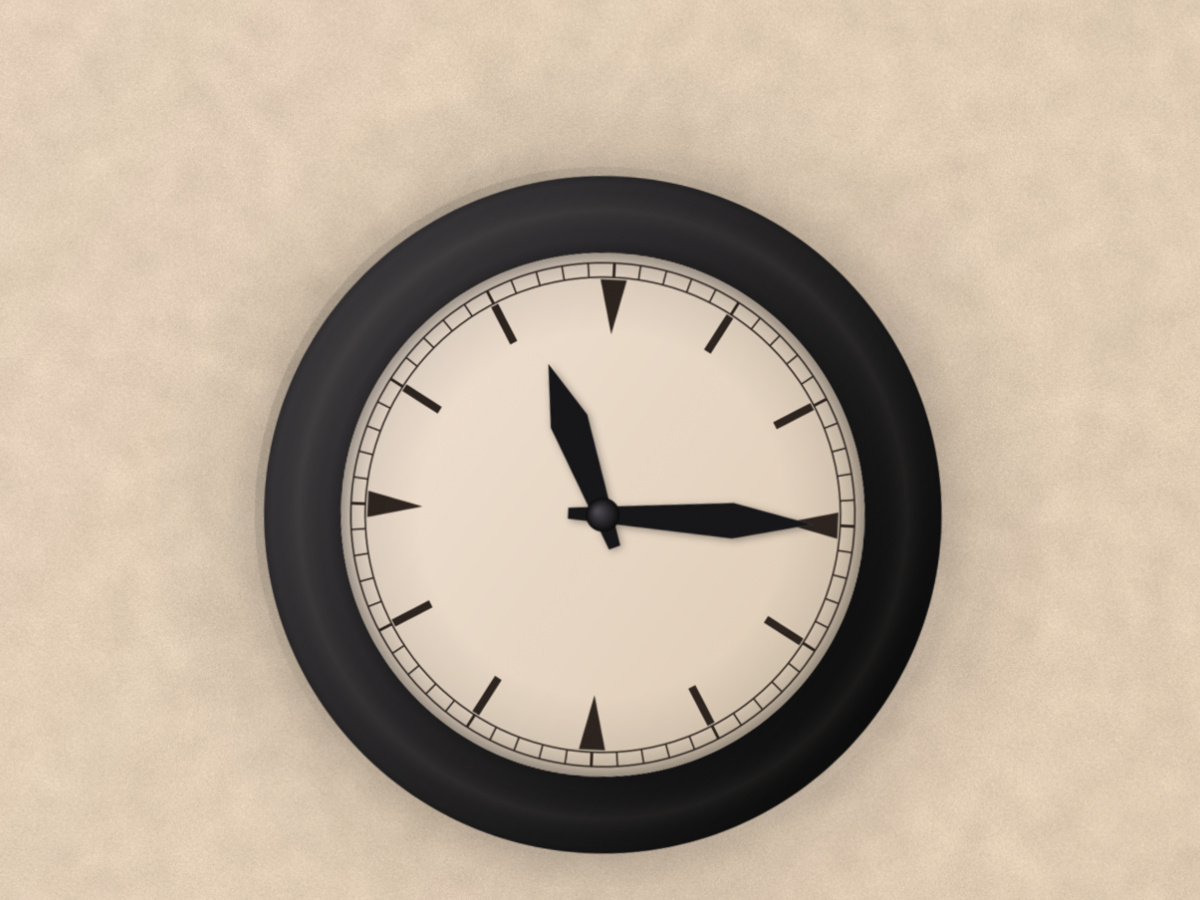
11h15
